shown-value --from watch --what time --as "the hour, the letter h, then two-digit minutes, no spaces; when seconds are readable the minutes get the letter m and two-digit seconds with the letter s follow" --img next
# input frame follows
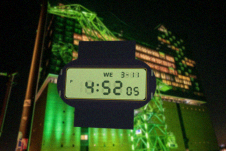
4h52m05s
